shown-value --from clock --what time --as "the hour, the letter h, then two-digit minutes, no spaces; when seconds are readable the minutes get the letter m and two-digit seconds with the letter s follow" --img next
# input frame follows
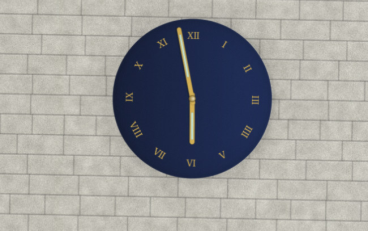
5h58
